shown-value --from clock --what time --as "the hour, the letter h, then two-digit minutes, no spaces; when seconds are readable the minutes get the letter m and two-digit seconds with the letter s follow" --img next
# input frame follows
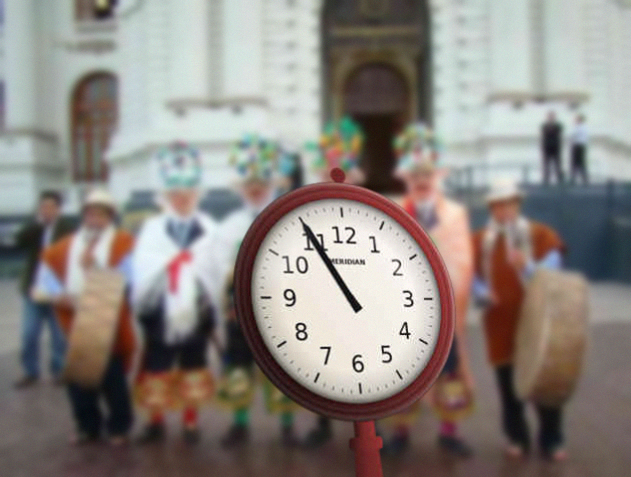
10h55
